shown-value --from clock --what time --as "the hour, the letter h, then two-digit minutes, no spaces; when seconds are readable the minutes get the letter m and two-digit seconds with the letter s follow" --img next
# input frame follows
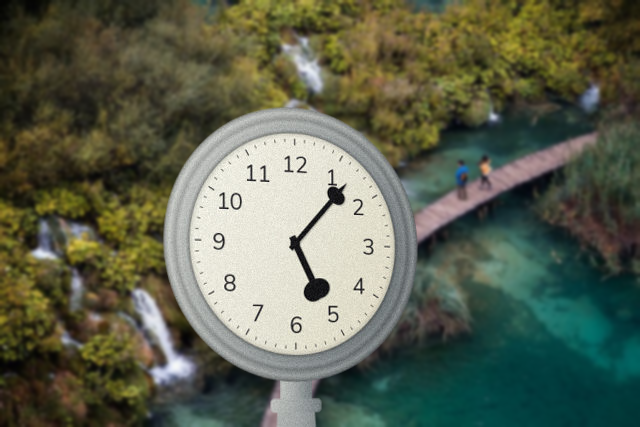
5h07
